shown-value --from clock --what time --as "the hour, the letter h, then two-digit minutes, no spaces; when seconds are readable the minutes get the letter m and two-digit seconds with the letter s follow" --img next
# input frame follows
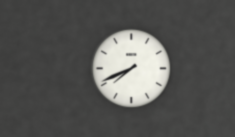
7h41
